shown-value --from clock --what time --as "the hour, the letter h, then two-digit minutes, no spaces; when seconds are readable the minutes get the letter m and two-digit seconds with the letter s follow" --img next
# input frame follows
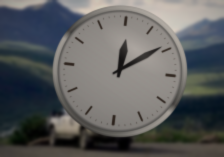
12h09
